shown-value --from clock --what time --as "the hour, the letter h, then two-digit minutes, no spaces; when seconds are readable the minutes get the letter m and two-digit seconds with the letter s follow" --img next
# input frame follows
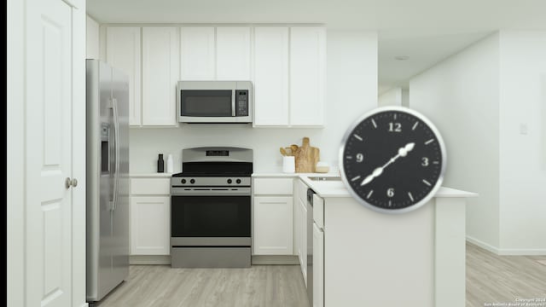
1h38
